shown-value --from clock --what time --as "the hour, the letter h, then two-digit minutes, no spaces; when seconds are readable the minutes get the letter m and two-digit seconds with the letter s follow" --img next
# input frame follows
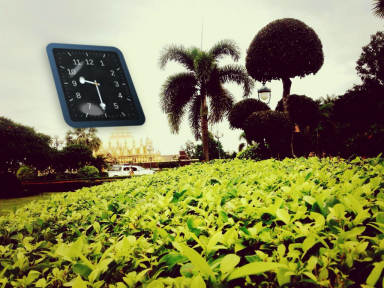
9h30
